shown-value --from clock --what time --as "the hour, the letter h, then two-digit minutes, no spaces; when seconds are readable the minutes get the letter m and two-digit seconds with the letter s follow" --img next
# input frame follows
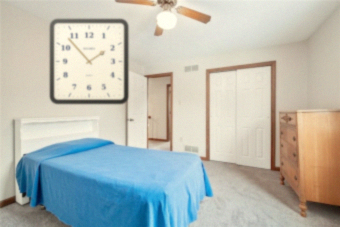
1h53
